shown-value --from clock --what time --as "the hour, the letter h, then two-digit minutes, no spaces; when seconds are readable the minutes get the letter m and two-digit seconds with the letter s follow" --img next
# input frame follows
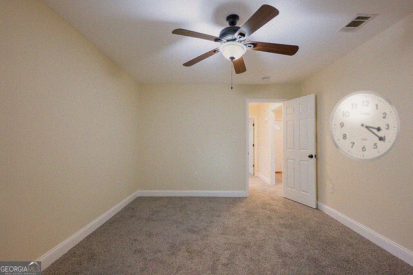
3h21
